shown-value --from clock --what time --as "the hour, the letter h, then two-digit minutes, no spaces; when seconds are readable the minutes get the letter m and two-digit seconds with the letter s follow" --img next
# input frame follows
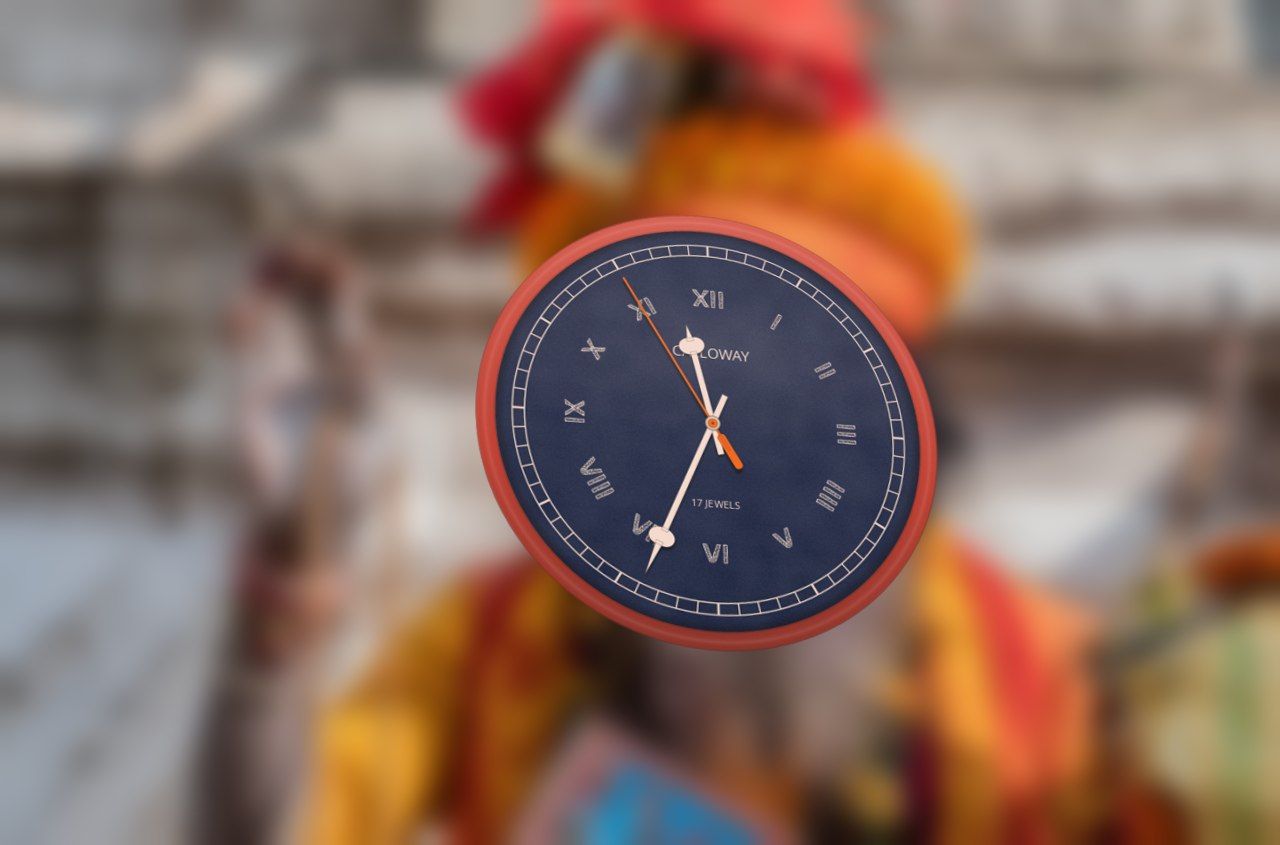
11h33m55s
